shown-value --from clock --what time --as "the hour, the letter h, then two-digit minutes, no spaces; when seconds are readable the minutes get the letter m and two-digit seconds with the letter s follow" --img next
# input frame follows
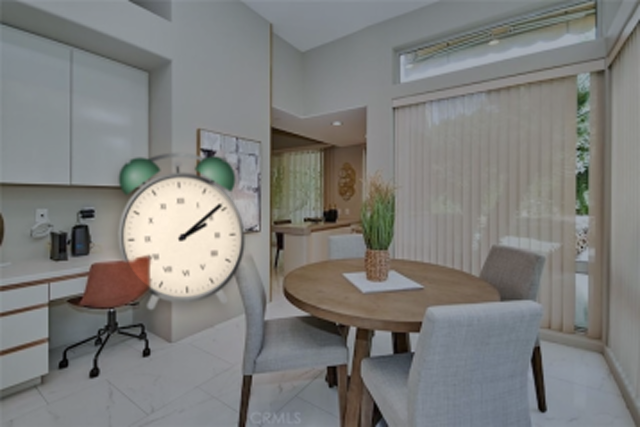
2h09
